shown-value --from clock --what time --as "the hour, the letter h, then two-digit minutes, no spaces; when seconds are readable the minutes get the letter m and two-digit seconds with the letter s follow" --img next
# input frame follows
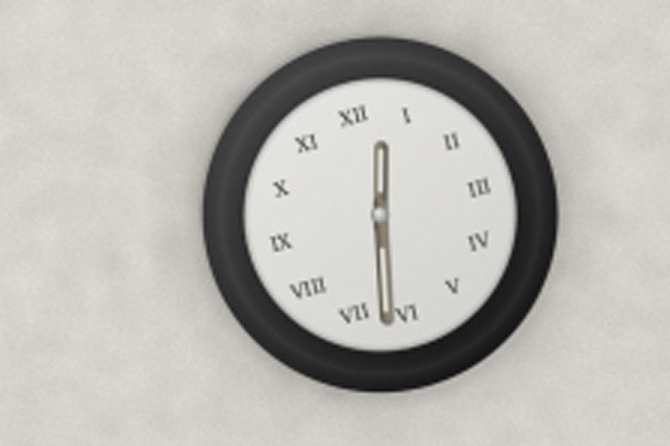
12h32
